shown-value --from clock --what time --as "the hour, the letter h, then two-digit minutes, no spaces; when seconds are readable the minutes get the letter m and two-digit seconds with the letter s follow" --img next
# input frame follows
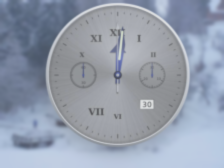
12h01
